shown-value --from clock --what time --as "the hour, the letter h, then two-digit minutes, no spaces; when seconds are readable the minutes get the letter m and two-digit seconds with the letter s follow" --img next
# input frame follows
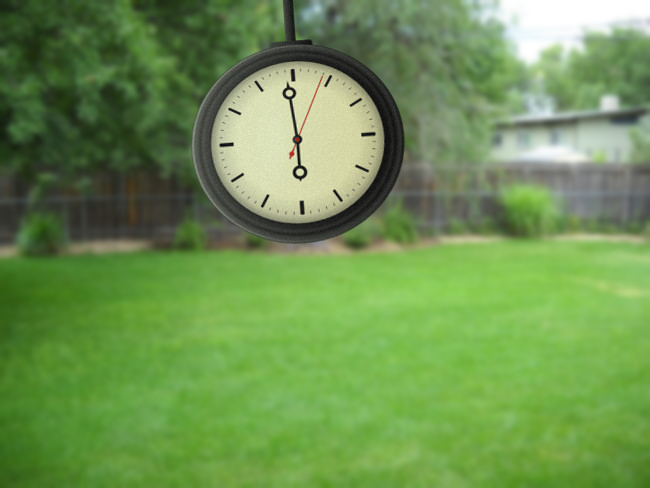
5h59m04s
